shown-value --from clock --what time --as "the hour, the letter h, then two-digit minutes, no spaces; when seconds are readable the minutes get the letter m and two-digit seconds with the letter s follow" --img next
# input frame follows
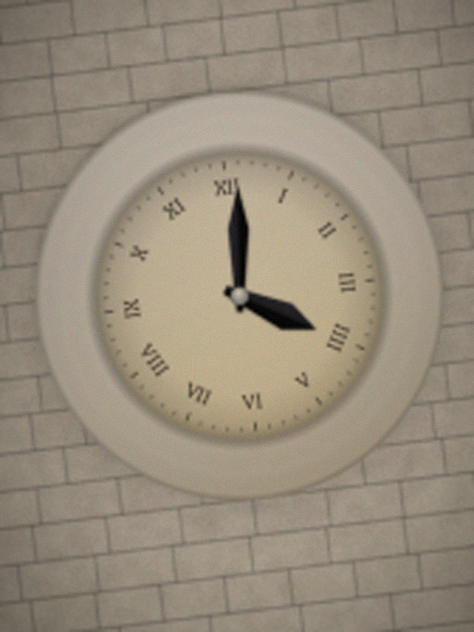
4h01
